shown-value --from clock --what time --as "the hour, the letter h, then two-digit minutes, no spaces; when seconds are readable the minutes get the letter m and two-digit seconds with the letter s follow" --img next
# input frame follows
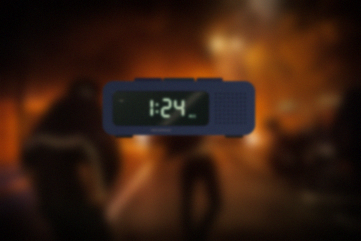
1h24
